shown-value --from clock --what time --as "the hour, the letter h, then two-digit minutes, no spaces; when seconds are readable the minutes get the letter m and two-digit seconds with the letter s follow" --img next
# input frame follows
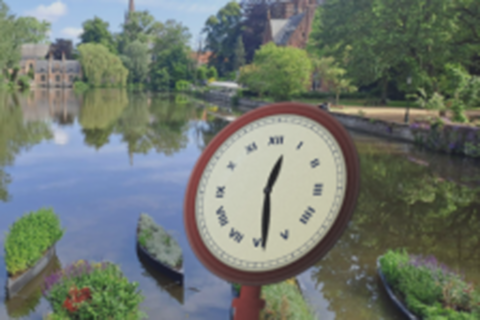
12h29
